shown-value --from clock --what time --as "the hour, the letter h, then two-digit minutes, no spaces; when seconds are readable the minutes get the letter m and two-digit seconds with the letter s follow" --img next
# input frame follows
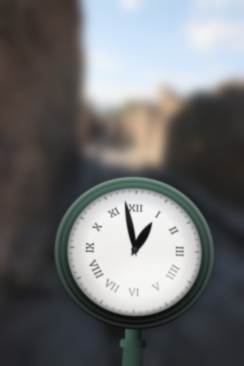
12h58
